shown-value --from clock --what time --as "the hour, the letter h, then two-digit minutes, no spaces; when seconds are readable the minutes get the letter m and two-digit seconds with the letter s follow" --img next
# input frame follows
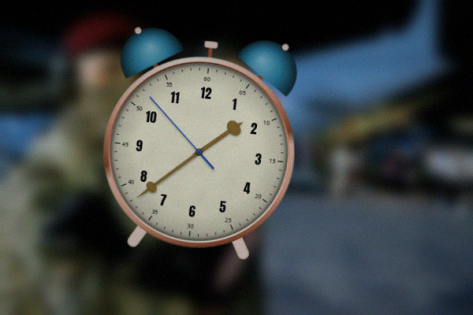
1h37m52s
